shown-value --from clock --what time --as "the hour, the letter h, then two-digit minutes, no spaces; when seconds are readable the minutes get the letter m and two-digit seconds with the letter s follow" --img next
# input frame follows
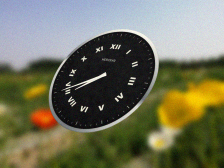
7h40
